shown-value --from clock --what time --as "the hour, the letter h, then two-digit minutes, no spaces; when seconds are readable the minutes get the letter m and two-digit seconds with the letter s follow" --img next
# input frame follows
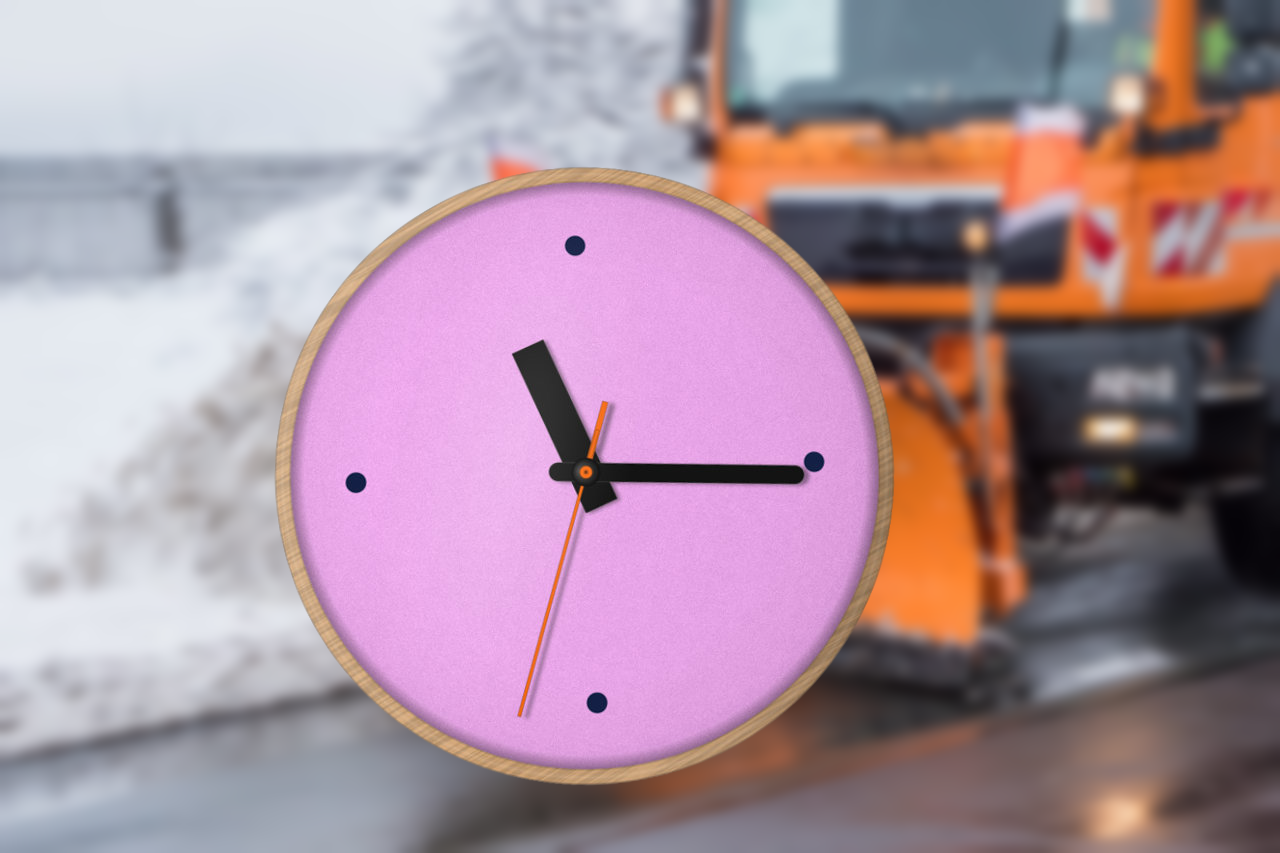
11h15m33s
